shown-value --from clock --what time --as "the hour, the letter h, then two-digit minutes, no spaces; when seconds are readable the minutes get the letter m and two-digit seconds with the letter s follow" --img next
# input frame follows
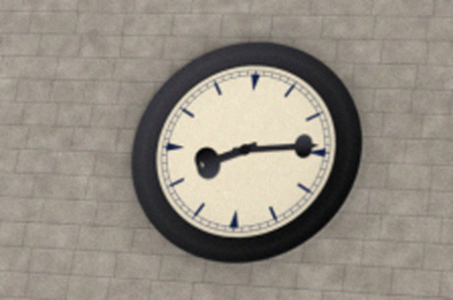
8h14
